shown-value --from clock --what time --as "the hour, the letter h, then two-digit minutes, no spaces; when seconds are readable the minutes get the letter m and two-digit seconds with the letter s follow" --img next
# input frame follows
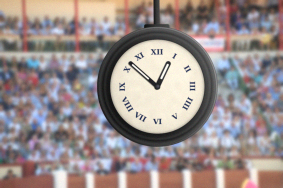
12h52
